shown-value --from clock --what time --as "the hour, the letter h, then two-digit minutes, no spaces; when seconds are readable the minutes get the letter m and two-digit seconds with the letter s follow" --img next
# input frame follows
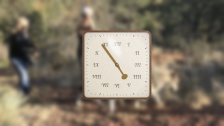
4h54
